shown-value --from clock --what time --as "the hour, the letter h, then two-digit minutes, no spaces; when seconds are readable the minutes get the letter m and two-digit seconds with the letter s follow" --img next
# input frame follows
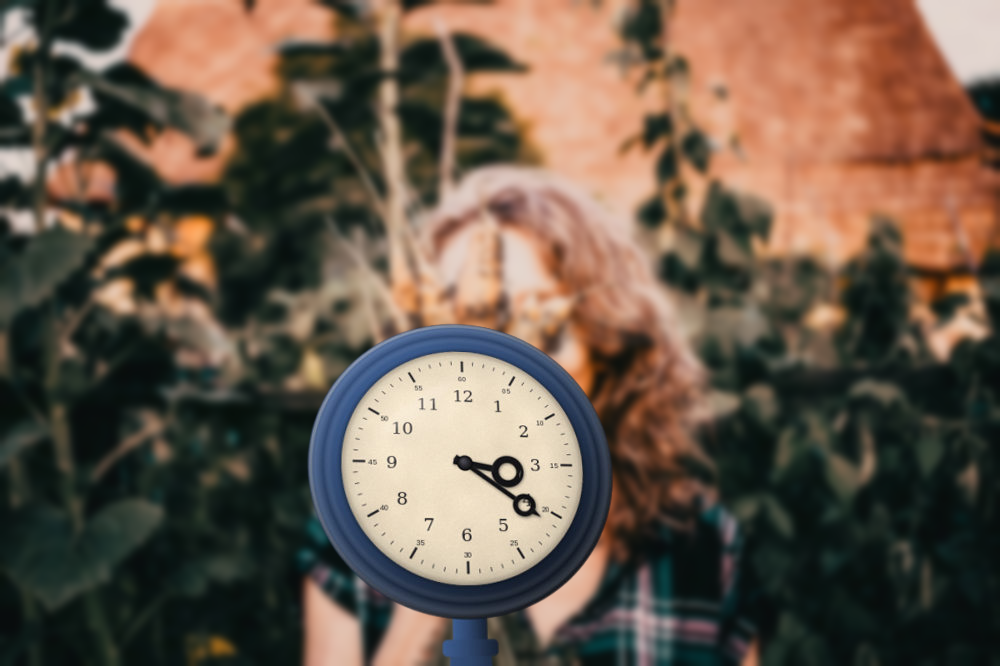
3h21
